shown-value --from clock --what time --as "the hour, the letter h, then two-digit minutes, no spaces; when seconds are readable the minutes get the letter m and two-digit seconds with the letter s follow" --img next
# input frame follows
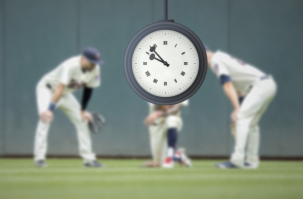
9h53
